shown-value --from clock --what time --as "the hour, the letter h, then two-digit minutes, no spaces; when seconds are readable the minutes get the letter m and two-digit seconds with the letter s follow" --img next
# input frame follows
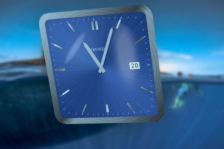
11h04
